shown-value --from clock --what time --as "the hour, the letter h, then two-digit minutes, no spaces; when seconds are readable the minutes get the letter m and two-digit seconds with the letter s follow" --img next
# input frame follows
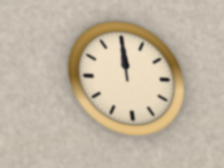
12h00
